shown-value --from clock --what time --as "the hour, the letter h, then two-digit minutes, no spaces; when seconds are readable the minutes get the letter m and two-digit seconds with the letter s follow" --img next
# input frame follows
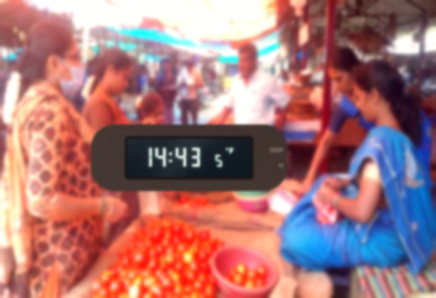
14h43
